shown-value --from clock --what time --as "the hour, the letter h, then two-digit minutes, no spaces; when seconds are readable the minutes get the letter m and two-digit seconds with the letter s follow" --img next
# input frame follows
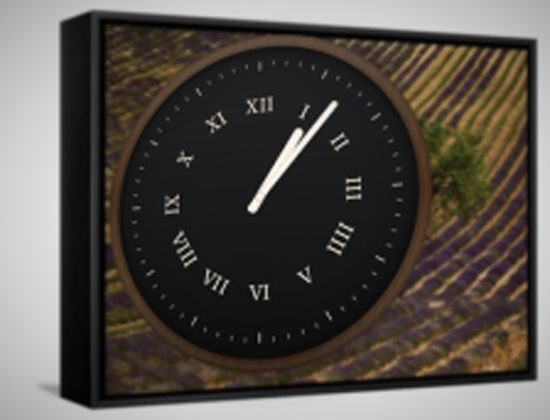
1h07
